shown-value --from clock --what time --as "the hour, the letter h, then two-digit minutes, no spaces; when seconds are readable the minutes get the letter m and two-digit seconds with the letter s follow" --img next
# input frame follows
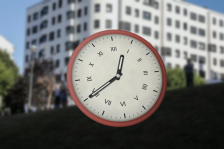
12h40
